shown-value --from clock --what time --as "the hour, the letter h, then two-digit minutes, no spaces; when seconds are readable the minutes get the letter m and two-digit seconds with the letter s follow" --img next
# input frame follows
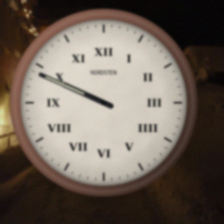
9h49
